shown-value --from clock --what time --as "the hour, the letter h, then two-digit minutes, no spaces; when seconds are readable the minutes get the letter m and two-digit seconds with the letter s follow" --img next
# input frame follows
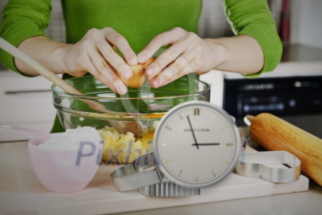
2h57
